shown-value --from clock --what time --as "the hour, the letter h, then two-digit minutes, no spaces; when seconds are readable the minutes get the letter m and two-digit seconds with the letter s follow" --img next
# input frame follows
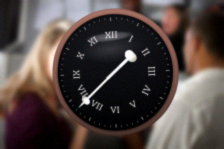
1h38
